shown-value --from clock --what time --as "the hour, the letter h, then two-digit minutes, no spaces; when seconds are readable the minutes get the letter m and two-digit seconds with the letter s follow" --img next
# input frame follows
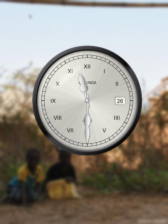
11h30
